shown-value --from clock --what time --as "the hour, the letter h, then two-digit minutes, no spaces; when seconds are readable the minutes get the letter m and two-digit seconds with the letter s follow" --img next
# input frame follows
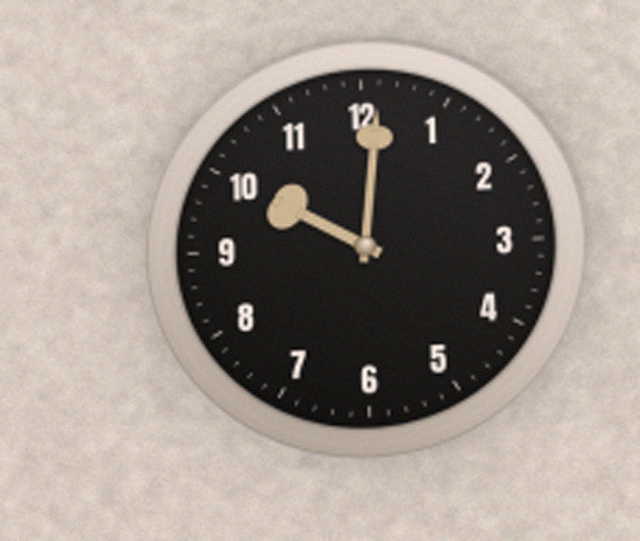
10h01
